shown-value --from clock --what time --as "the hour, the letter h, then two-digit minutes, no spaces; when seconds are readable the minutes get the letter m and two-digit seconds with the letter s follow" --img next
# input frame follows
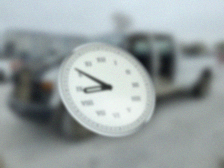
8h51
